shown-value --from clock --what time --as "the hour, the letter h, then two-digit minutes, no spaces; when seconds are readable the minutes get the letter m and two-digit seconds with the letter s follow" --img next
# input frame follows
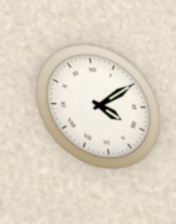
4h10
